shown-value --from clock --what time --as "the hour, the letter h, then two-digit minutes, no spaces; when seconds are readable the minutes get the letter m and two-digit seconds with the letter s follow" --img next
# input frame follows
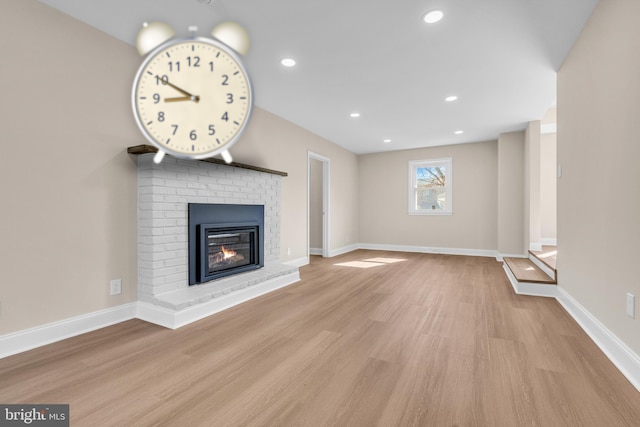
8h50
